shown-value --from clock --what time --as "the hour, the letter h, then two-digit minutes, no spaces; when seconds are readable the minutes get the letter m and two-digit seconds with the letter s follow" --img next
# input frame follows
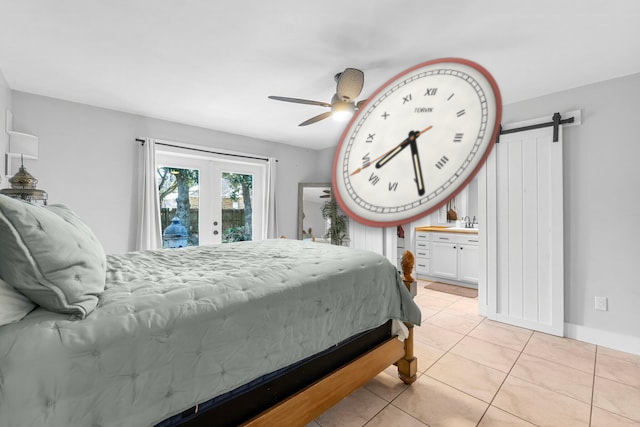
7h24m39s
